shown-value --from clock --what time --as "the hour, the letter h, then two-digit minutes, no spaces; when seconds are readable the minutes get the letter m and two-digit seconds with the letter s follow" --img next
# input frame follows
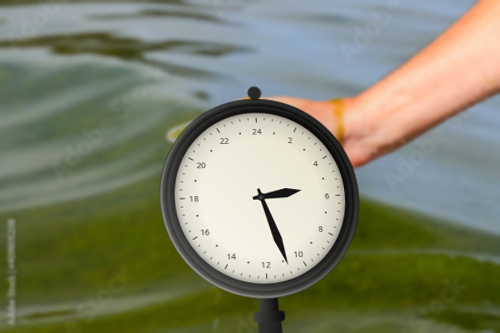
5h27
